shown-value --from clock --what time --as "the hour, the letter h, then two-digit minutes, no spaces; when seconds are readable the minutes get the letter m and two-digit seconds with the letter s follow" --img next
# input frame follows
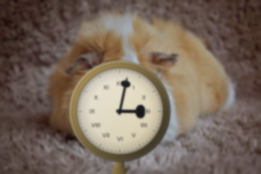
3h02
